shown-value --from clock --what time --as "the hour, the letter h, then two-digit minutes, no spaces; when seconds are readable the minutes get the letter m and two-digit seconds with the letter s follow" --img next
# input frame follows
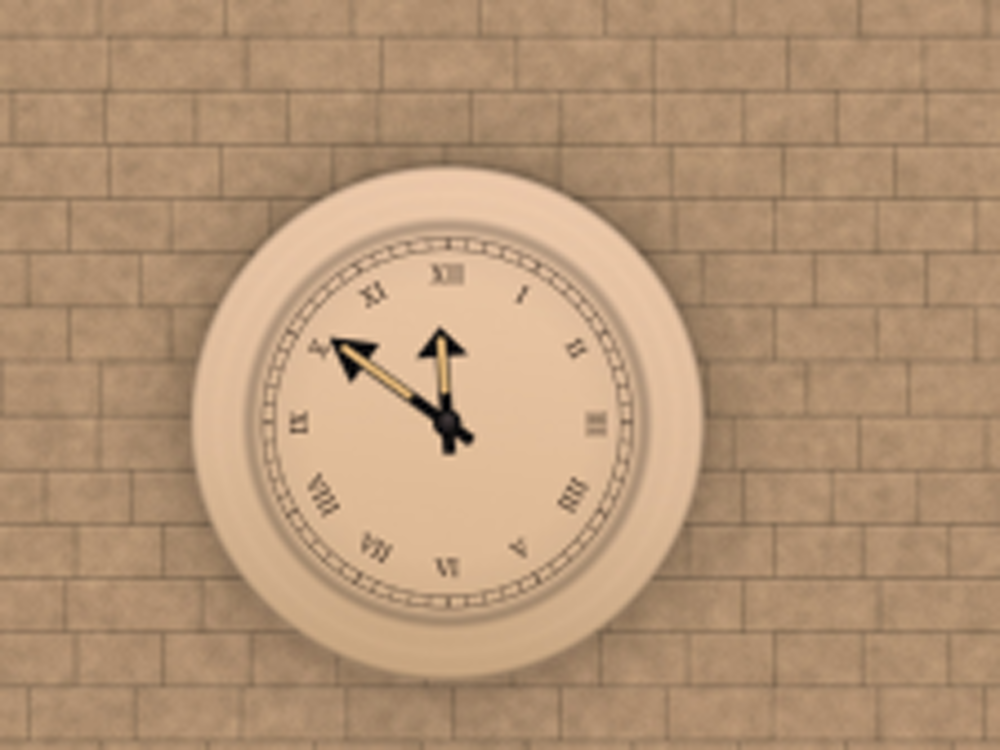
11h51
